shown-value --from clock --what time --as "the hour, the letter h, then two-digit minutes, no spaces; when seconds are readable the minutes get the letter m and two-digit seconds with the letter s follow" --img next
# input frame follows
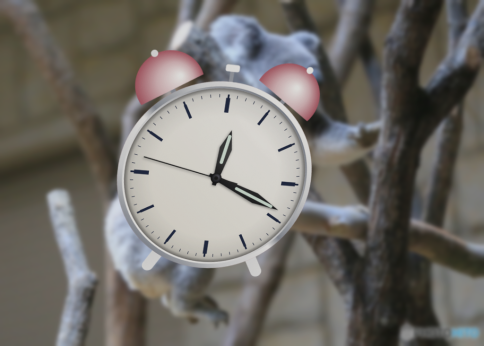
12h18m47s
